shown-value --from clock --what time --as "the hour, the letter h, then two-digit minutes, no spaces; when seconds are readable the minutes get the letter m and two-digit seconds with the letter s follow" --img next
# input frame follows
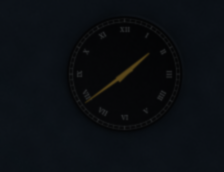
1h39
